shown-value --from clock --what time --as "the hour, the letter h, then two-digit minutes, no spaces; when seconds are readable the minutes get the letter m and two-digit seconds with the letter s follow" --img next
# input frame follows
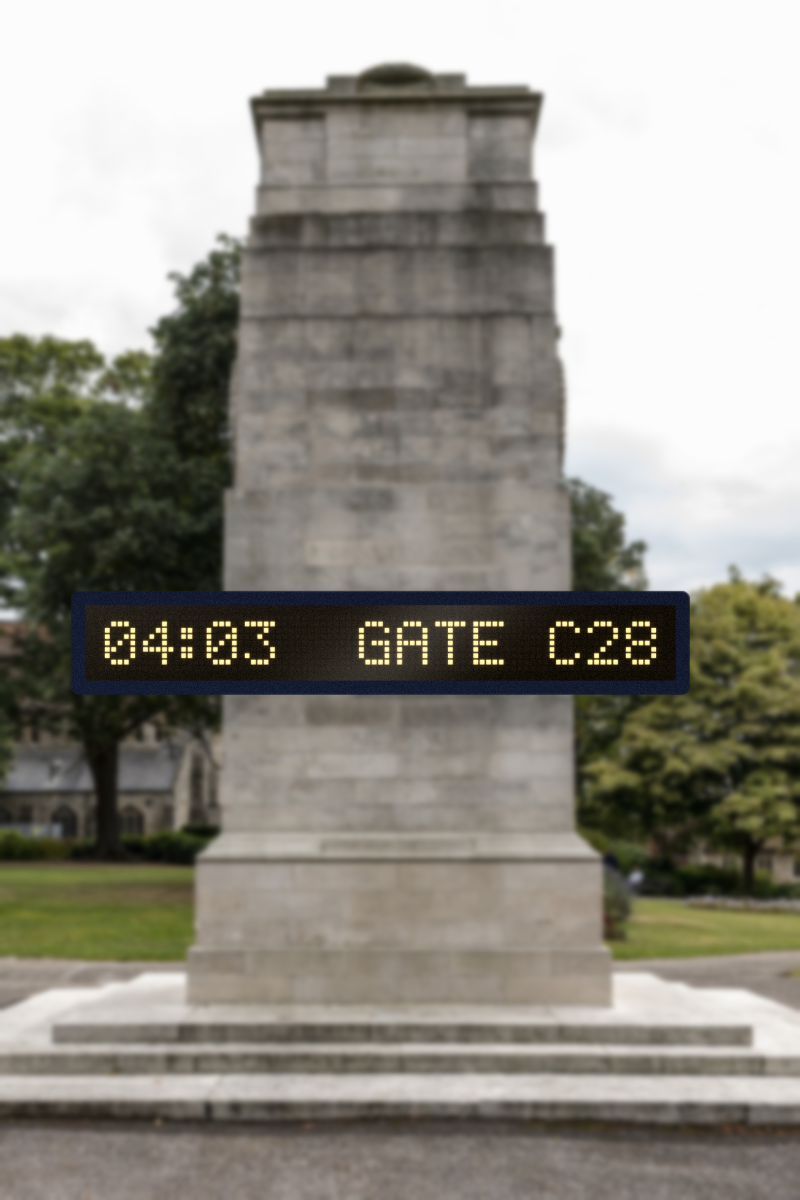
4h03
